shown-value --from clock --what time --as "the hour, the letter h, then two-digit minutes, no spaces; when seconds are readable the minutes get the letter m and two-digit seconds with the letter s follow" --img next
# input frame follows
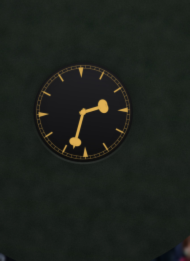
2h33
